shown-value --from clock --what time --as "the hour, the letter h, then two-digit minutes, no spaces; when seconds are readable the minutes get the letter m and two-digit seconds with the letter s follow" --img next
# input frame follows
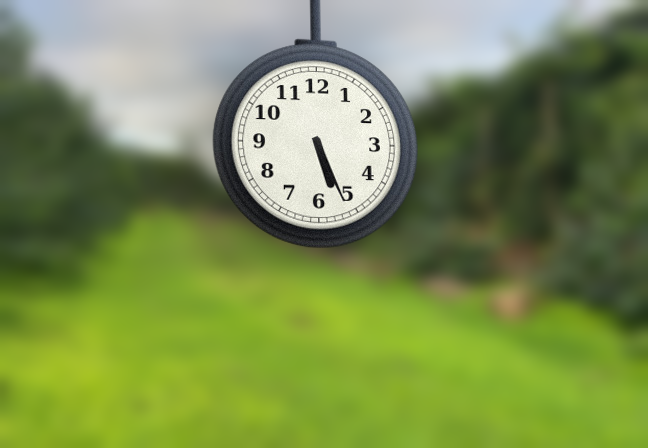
5h26
